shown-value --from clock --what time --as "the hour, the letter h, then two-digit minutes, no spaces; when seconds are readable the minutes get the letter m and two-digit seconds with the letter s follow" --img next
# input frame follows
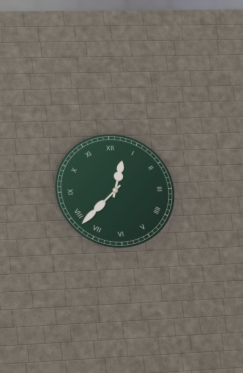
12h38
